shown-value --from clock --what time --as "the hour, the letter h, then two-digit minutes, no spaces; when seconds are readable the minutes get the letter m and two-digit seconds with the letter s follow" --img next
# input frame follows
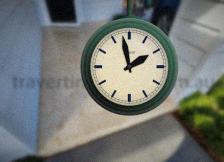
1h58
